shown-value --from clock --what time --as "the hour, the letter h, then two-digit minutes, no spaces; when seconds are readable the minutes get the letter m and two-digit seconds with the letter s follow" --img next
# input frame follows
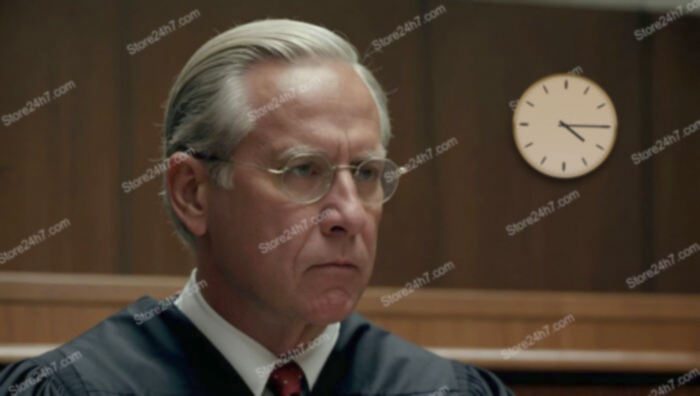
4h15
